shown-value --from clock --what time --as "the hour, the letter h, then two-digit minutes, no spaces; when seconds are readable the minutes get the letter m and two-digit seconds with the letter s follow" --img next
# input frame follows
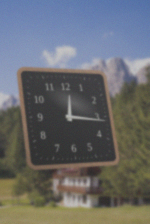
12h16
